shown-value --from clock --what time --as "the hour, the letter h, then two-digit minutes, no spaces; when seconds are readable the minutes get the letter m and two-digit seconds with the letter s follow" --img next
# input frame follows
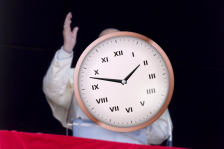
1h48
